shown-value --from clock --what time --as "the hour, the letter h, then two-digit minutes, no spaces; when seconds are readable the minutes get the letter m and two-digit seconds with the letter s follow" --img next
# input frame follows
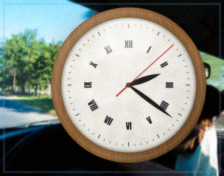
2h21m08s
